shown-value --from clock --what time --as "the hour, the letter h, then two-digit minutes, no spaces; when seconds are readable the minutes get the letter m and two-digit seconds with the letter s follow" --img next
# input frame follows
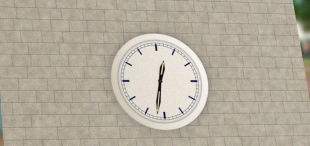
12h32
